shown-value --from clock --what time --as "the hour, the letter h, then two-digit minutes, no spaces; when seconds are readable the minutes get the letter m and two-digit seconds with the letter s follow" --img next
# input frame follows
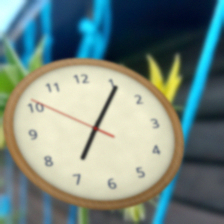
7h05m51s
